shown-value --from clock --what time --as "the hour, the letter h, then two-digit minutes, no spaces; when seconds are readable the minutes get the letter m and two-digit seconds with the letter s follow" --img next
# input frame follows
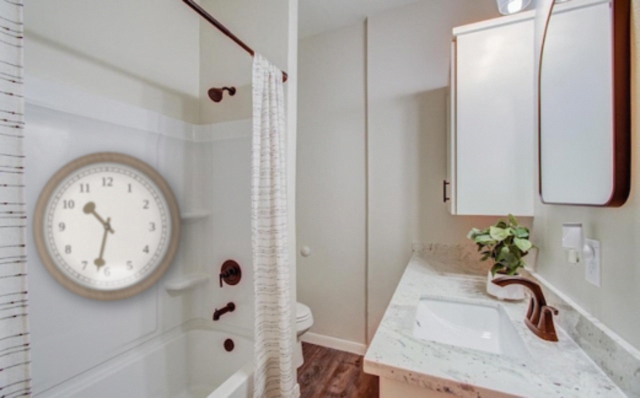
10h32
